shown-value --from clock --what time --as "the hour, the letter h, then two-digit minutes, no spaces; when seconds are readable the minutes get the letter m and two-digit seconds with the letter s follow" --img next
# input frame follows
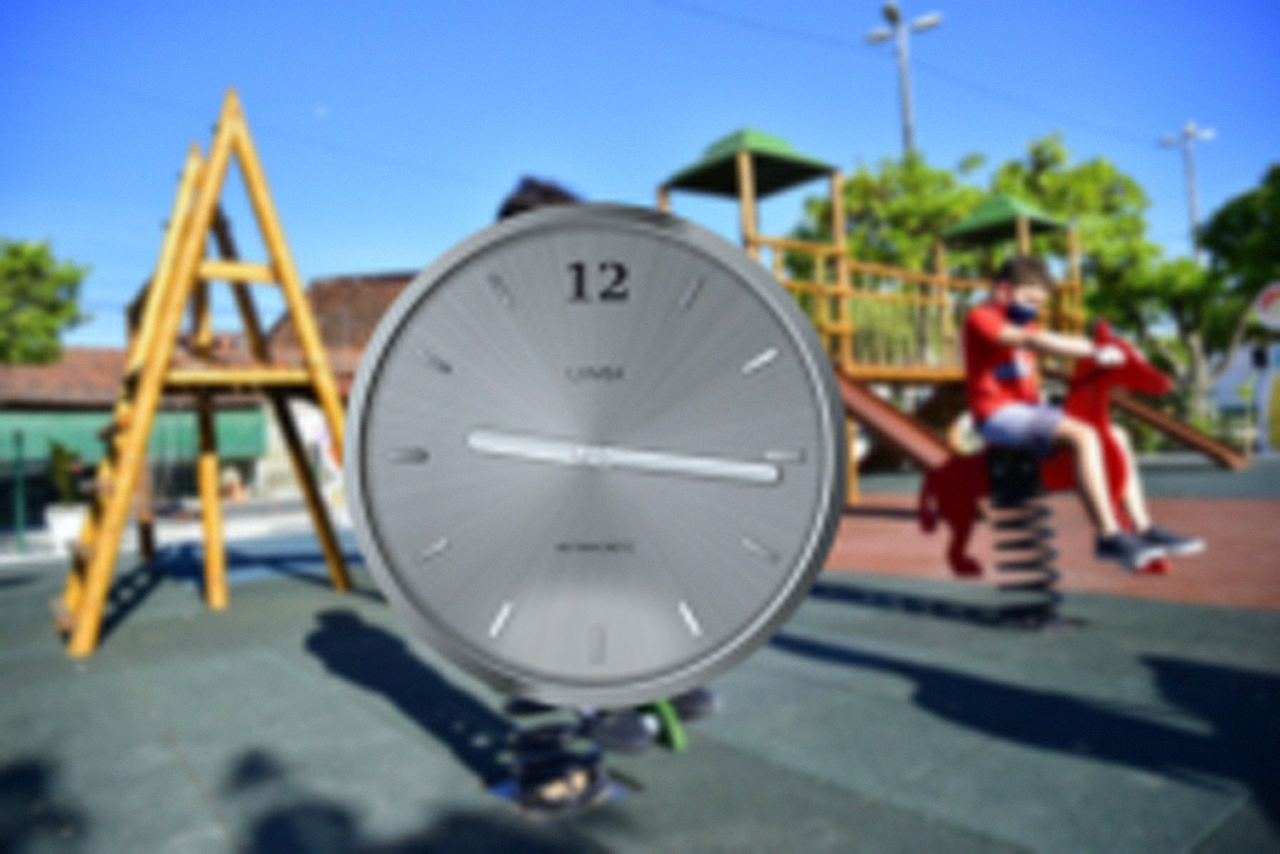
9h16
